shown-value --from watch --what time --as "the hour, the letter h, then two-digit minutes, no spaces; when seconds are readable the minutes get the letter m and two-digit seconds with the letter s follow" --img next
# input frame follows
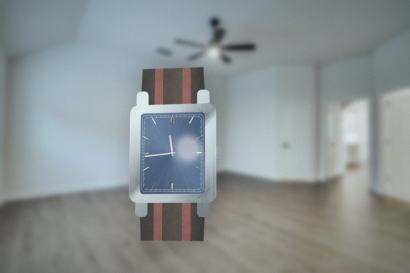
11h44
